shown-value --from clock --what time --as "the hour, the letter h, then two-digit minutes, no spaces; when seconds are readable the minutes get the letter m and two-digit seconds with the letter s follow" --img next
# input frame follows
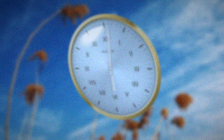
6h01
